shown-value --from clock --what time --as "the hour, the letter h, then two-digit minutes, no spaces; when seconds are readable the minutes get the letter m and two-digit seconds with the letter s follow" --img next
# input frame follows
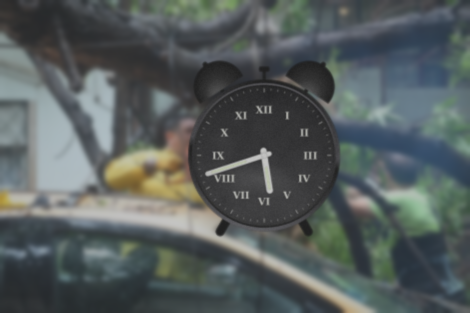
5h42
